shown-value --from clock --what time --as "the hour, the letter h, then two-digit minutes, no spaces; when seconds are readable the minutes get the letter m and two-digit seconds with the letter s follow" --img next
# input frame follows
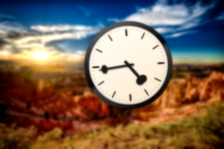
4h44
